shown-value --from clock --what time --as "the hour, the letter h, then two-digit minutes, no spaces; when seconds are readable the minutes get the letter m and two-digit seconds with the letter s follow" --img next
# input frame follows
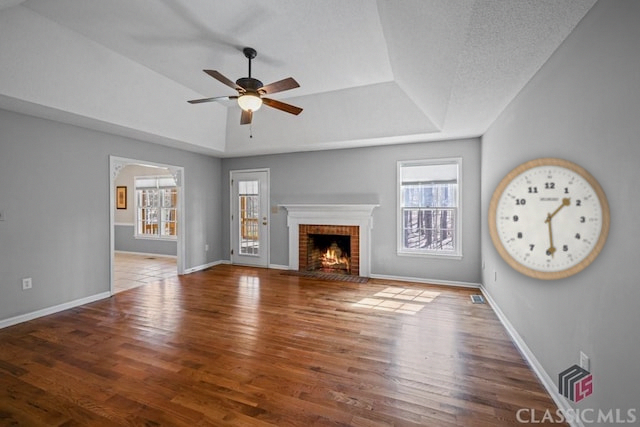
1h29
